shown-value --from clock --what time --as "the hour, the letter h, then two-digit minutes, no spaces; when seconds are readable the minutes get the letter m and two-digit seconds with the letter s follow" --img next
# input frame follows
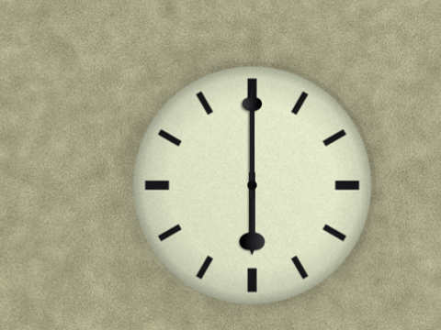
6h00
